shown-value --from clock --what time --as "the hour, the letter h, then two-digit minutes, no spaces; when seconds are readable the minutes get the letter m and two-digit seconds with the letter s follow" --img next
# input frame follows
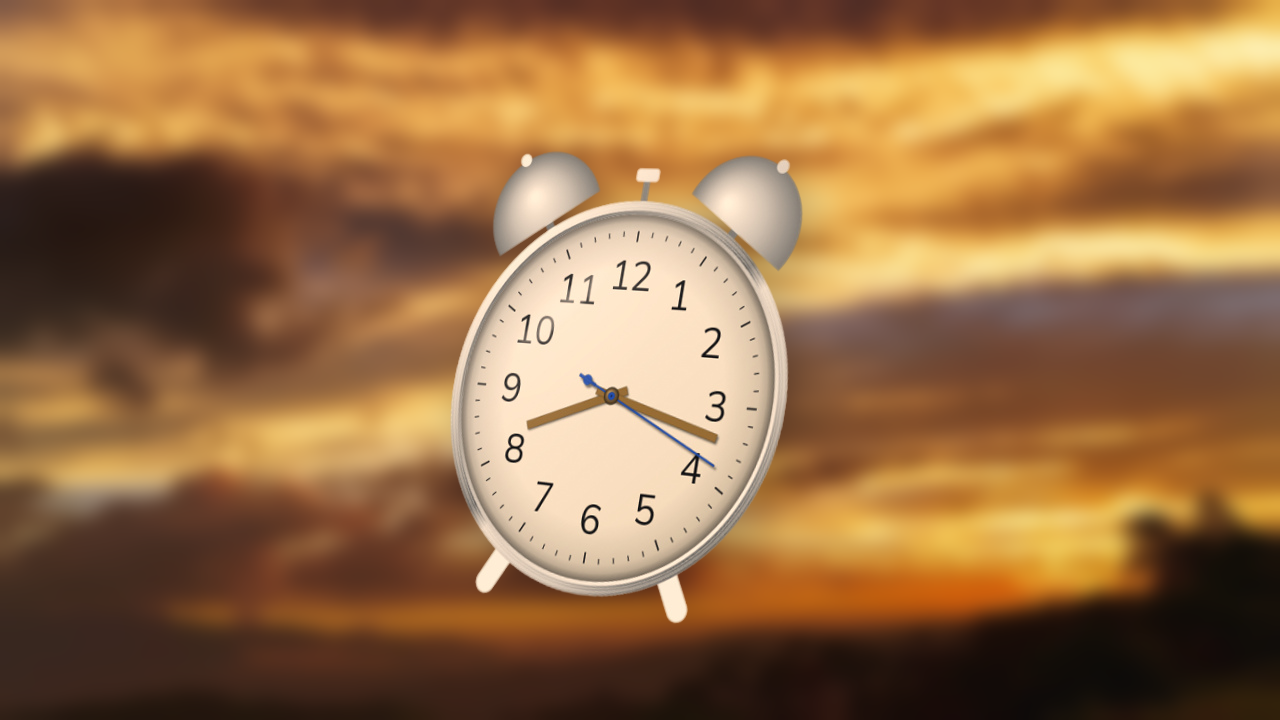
8h17m19s
